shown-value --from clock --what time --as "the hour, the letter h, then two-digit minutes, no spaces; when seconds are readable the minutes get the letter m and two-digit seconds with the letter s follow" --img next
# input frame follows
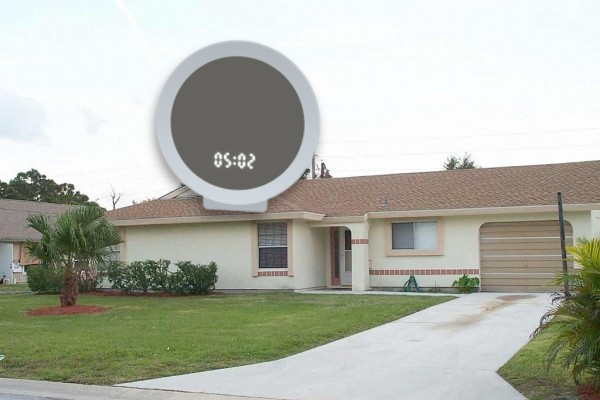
5h02
